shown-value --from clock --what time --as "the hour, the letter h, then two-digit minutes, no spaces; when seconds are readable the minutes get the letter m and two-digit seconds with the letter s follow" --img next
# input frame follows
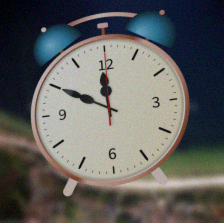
11h50m00s
